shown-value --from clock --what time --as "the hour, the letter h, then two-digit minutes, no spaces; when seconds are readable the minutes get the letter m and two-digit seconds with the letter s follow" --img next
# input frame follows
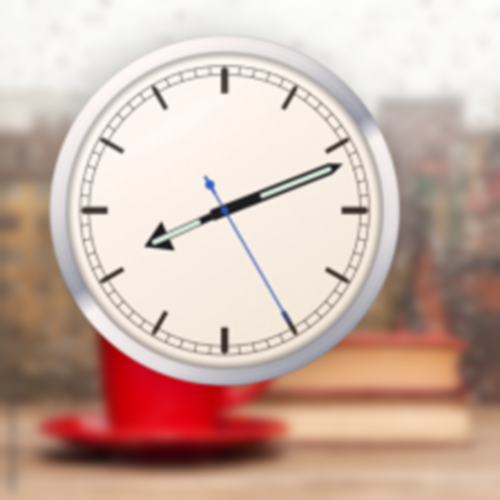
8h11m25s
